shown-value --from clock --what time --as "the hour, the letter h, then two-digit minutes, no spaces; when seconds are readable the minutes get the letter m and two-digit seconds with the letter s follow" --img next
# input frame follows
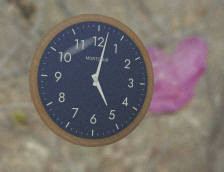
5h02
